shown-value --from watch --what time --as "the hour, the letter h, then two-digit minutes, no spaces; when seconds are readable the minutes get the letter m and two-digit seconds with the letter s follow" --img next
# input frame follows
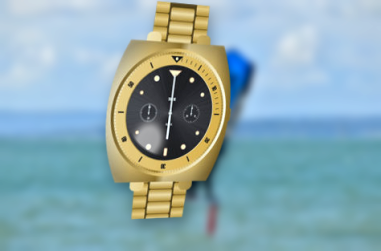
6h00
